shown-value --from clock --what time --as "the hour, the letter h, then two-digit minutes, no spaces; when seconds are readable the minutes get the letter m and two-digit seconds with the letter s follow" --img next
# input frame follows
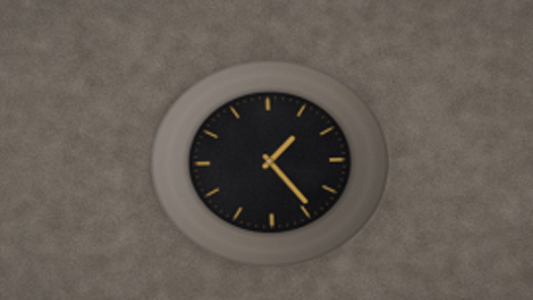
1h24
